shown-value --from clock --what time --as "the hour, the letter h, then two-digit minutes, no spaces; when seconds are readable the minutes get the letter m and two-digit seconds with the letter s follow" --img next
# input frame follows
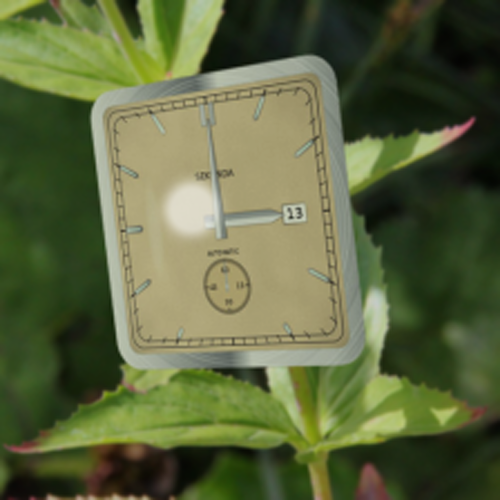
3h00
